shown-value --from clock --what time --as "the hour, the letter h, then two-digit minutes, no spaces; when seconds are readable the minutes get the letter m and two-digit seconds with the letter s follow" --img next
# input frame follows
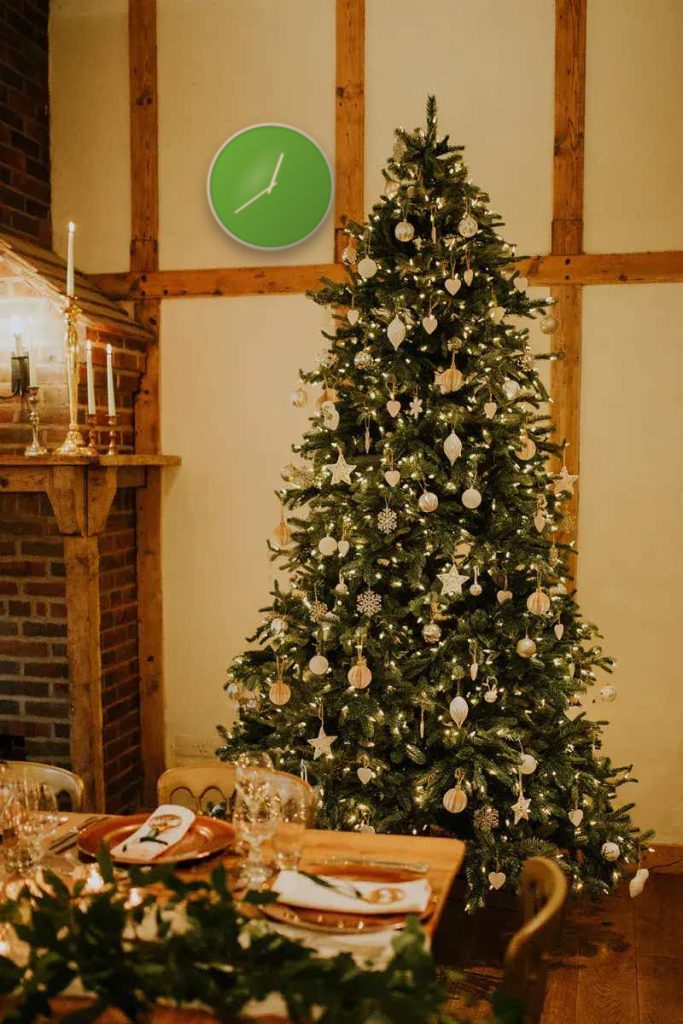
12h39
